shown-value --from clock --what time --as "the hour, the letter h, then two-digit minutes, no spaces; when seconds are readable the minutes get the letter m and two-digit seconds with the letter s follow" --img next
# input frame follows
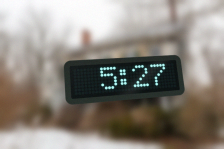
5h27
